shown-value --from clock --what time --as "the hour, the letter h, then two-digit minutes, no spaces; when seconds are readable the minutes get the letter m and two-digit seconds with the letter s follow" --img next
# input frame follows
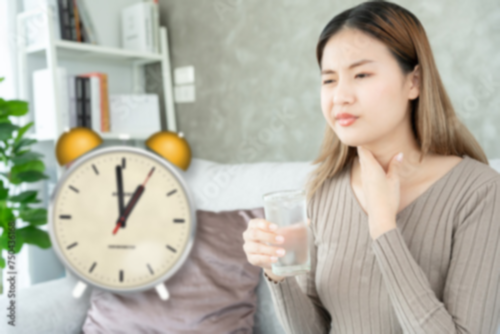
12h59m05s
